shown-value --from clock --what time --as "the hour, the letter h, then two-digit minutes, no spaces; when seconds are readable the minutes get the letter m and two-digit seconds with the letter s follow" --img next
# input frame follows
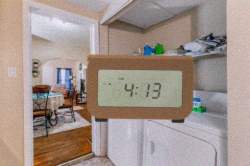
4h13
